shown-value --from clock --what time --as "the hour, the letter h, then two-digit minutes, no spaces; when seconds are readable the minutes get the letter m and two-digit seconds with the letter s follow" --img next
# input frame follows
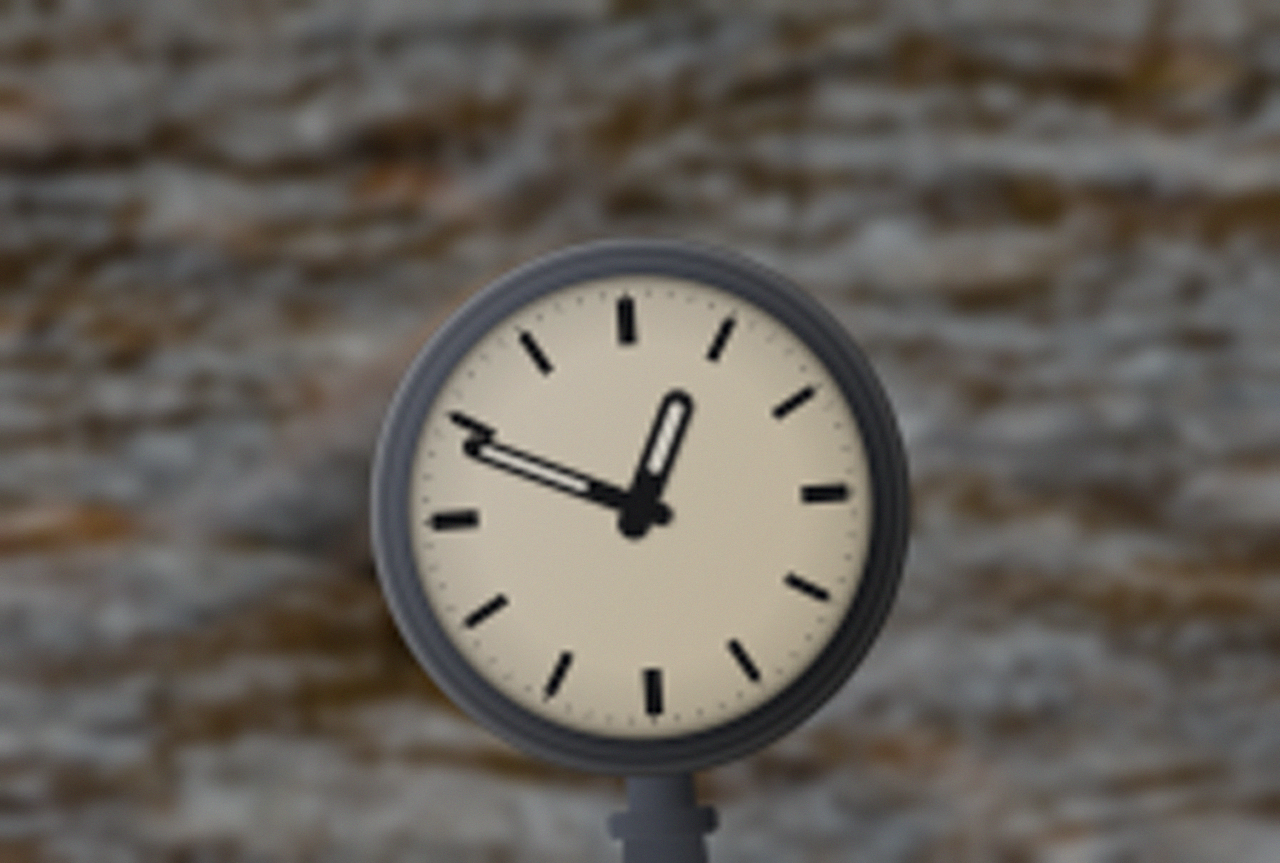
12h49
